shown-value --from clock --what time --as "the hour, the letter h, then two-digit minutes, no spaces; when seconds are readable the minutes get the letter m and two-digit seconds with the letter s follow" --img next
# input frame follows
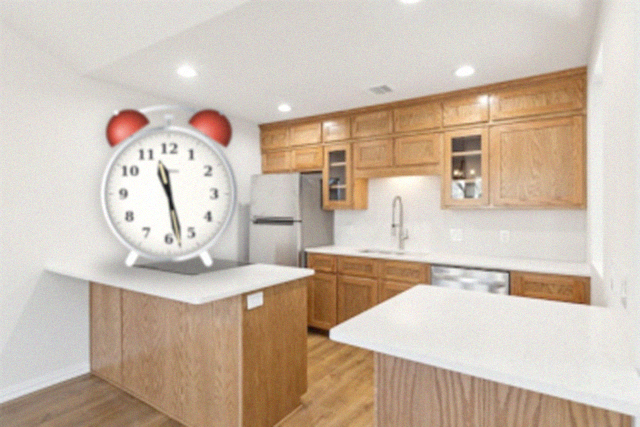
11h28
